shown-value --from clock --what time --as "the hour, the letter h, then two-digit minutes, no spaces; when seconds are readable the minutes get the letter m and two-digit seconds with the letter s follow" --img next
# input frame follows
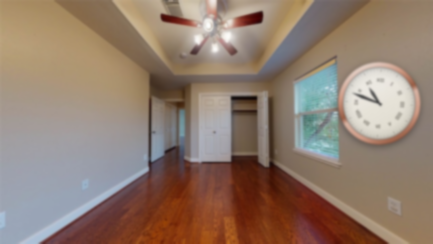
10h48
